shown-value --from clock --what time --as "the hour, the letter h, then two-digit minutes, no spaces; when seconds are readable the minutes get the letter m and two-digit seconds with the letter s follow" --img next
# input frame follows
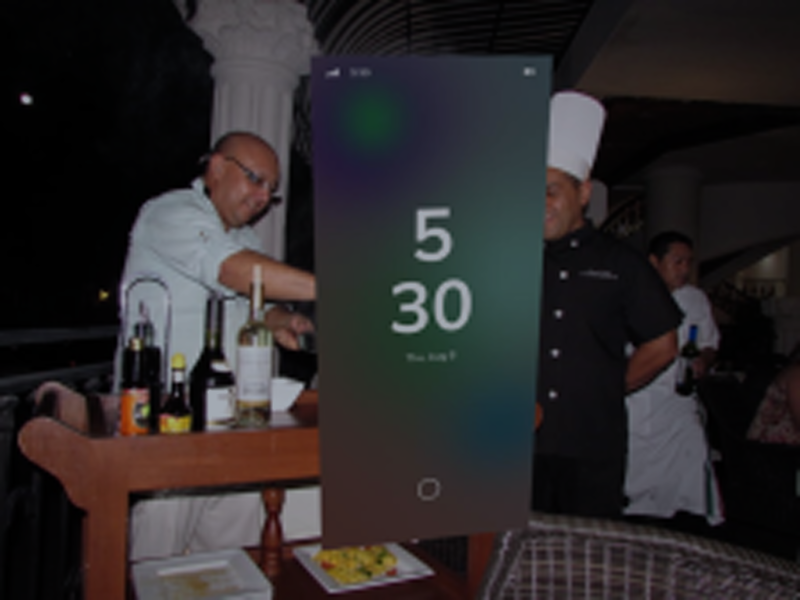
5h30
